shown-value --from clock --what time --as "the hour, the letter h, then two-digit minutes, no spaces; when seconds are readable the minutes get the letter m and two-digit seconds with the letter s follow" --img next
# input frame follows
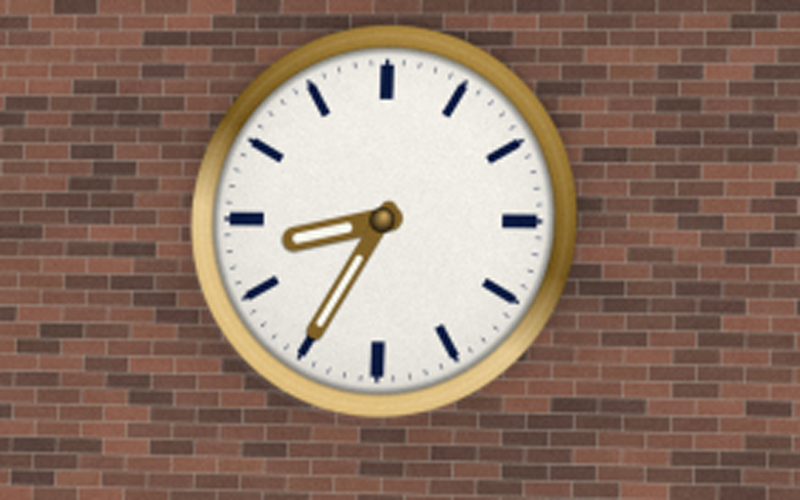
8h35
